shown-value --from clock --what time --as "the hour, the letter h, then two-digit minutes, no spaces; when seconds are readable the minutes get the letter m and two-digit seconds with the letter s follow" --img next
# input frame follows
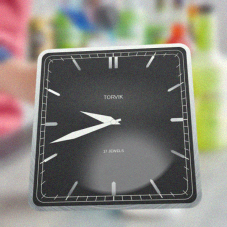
9h42
